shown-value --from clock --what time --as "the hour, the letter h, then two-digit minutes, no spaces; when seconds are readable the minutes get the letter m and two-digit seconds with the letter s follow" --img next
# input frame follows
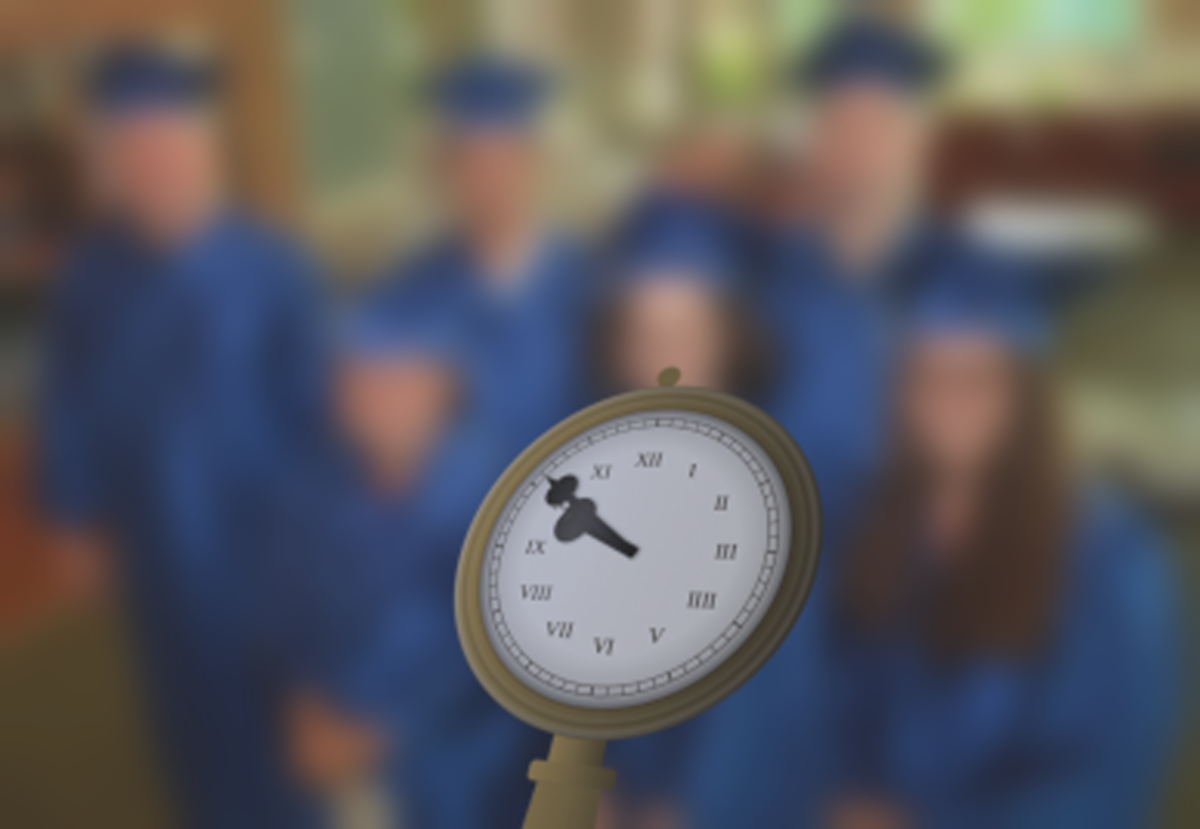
9h51
